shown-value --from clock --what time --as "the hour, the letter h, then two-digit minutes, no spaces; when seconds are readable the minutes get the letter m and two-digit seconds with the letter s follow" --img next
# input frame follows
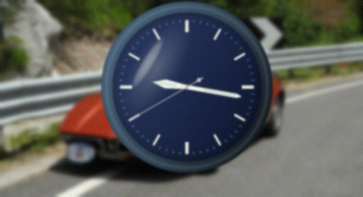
9h16m40s
